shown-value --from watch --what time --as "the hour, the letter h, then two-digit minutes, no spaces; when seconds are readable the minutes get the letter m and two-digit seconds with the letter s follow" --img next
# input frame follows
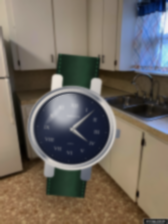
4h07
